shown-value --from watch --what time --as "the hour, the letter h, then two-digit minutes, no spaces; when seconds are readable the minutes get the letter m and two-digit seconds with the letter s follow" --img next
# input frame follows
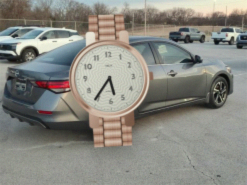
5h36
